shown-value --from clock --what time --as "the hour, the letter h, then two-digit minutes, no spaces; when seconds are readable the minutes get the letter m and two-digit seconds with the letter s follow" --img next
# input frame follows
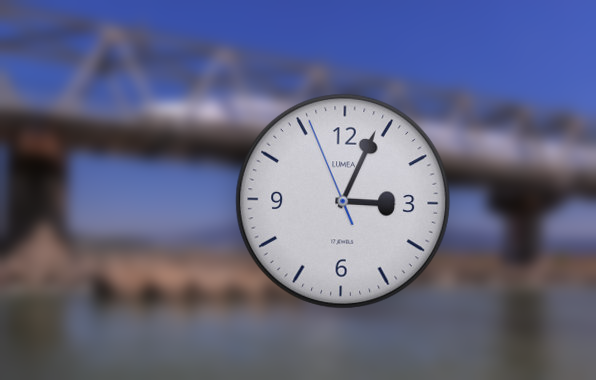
3h03m56s
